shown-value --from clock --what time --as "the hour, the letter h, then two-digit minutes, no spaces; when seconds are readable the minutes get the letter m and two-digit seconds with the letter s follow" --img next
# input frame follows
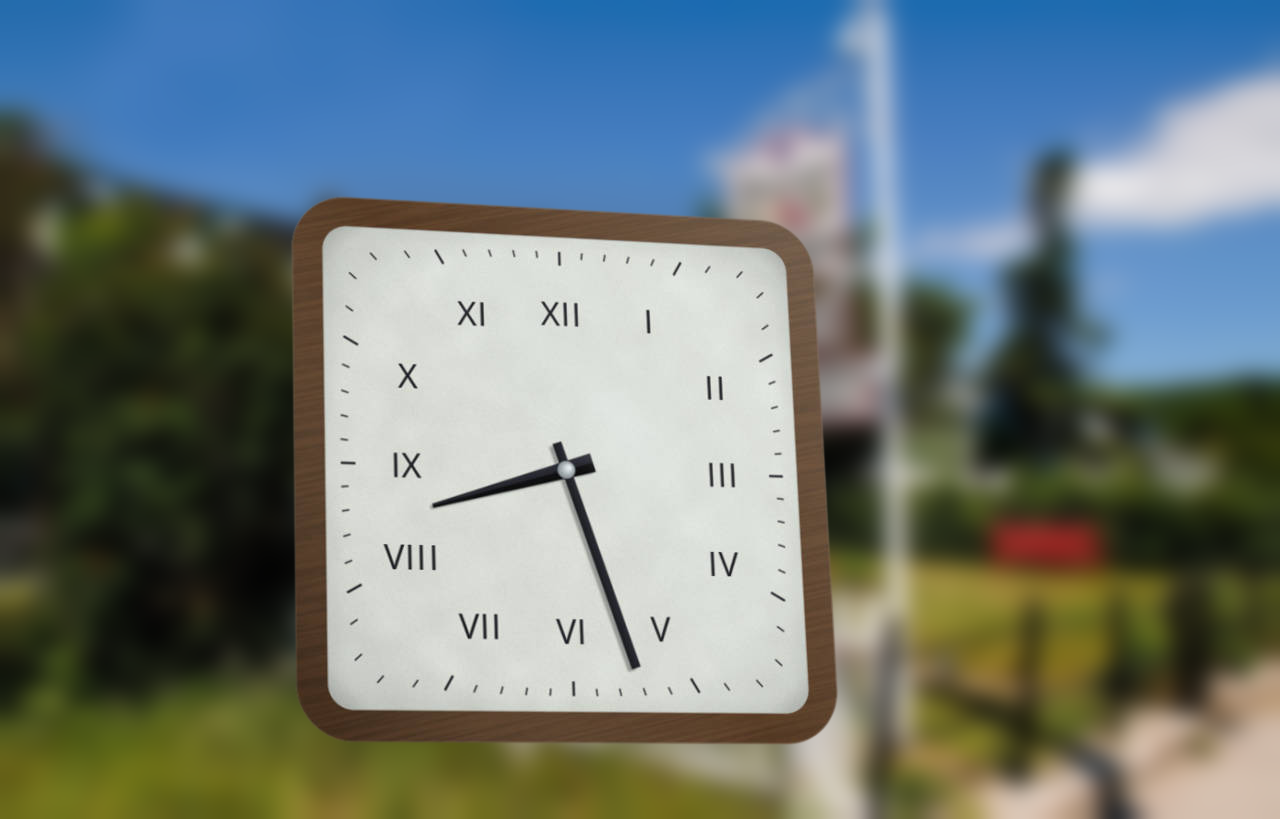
8h27
